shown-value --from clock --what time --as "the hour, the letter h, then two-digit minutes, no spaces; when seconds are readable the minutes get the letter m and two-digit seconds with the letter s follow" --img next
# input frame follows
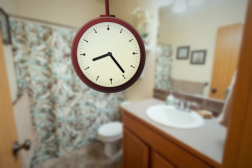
8h24
